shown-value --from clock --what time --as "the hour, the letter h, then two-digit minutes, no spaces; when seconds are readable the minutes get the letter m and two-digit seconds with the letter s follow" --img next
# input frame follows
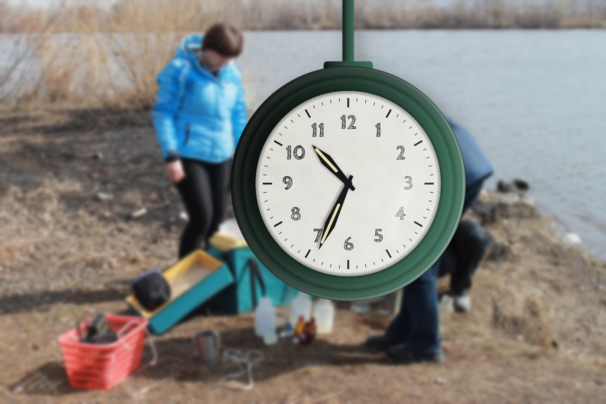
10h34
